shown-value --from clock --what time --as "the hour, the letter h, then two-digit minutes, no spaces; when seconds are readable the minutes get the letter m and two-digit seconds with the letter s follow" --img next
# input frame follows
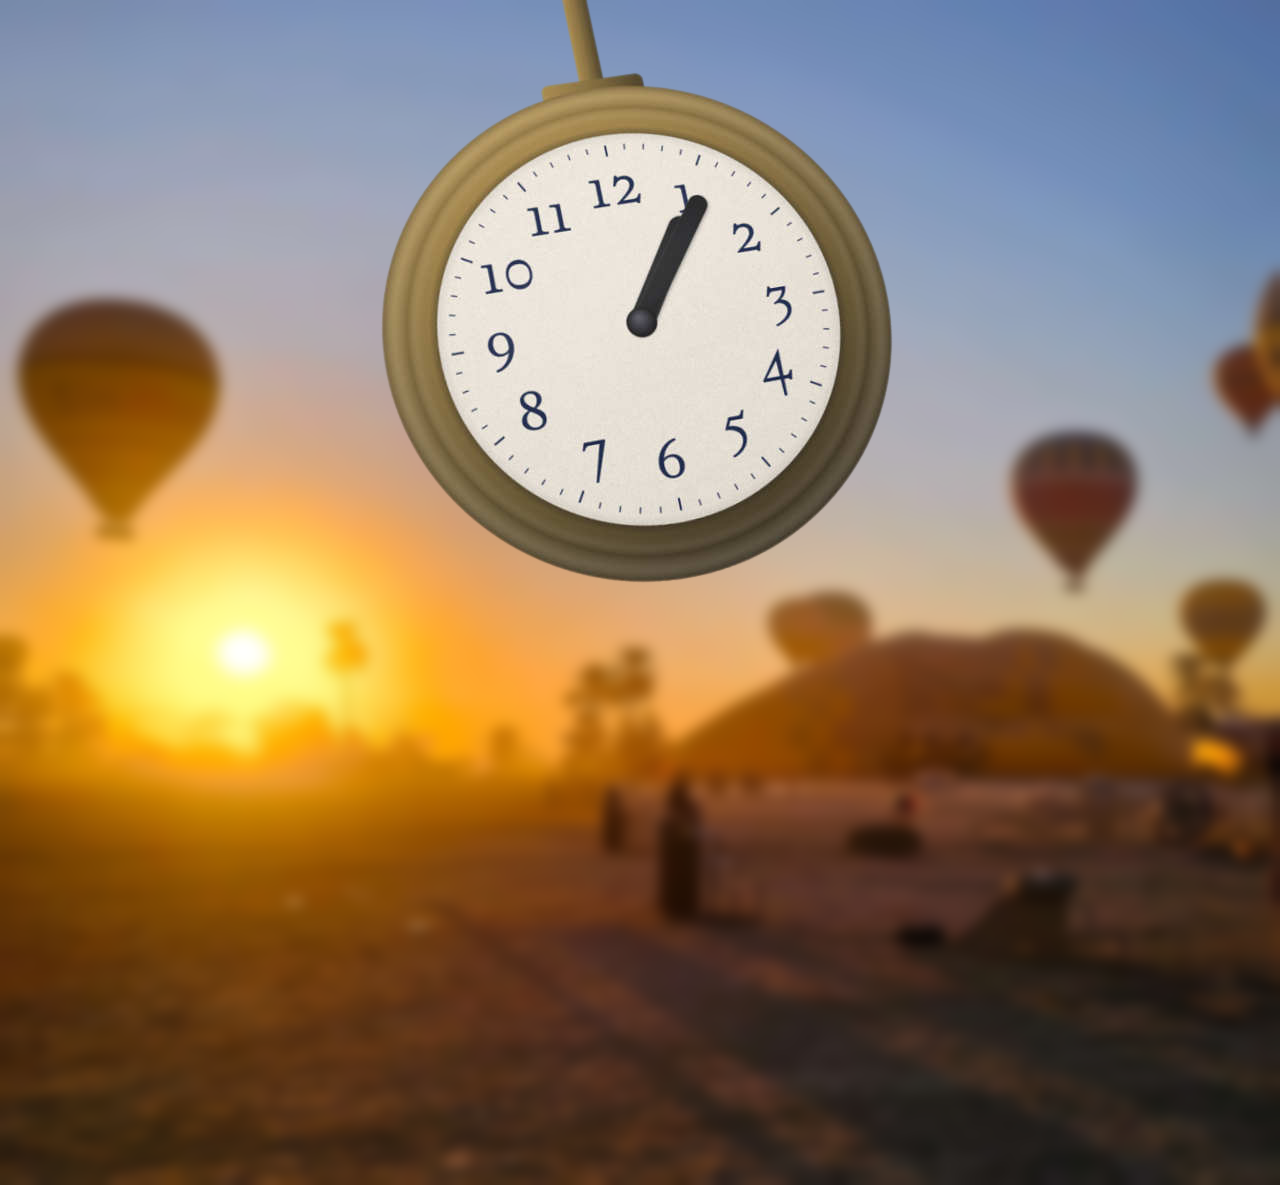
1h06
